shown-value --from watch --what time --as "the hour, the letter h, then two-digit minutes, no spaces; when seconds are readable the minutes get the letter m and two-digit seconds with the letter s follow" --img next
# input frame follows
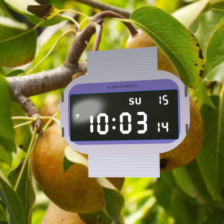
10h03m14s
